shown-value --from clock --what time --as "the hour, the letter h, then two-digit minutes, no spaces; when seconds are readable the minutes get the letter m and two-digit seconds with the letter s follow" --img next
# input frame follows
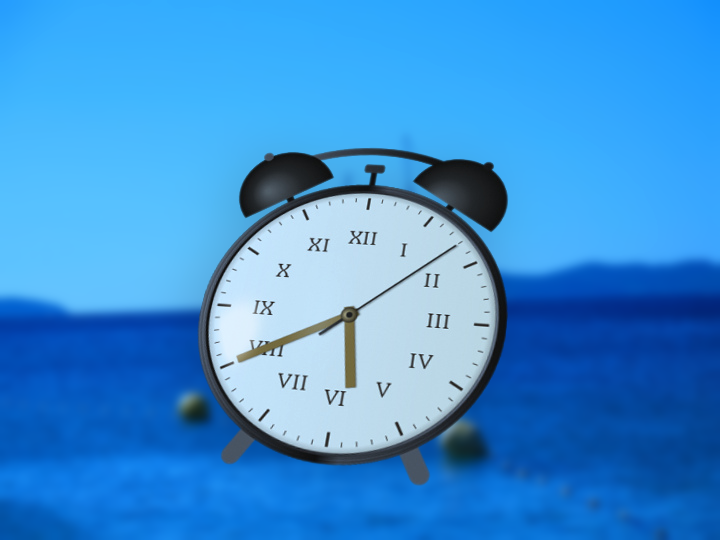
5h40m08s
